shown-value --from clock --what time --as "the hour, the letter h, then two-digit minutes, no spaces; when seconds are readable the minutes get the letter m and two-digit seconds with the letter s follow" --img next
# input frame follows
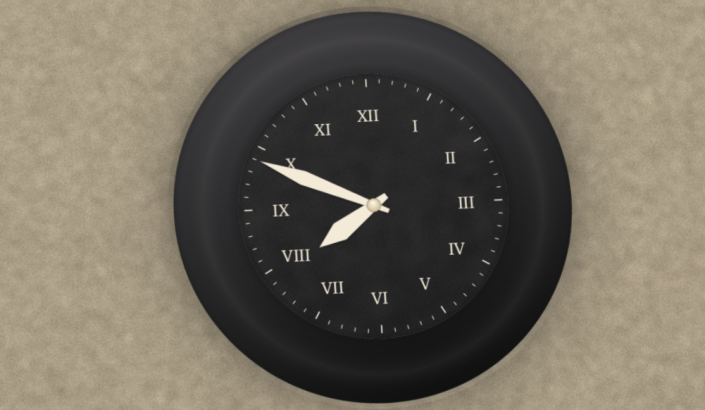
7h49
